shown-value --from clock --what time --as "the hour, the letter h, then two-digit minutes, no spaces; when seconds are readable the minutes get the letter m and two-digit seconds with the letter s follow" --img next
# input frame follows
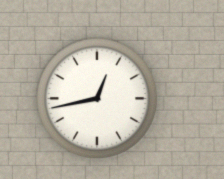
12h43
